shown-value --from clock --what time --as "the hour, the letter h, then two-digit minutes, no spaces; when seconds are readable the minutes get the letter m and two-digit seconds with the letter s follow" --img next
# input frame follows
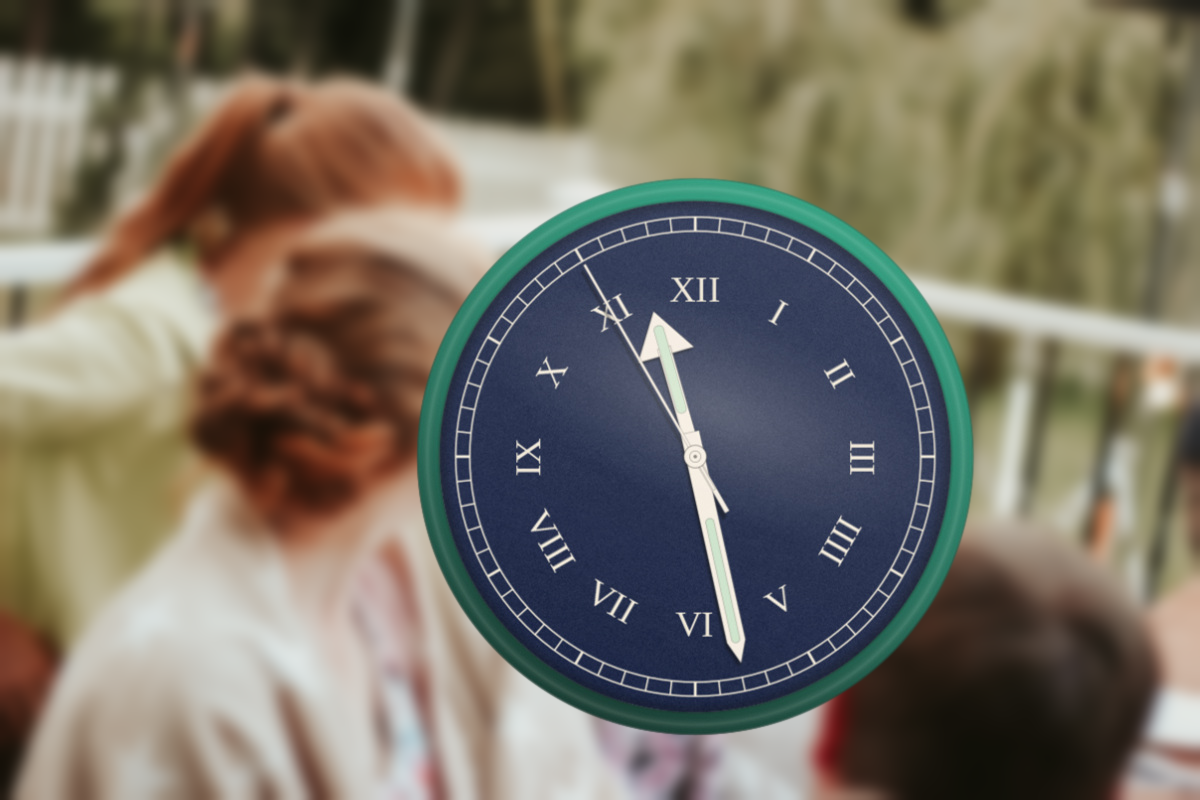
11h27m55s
